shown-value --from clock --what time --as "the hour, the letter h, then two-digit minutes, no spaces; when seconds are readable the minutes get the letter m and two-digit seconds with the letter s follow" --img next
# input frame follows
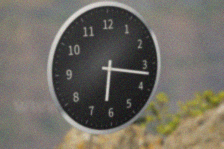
6h17
